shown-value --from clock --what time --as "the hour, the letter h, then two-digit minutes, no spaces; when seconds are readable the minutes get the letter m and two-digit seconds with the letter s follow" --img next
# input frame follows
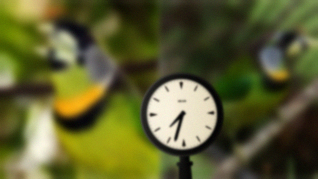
7h33
